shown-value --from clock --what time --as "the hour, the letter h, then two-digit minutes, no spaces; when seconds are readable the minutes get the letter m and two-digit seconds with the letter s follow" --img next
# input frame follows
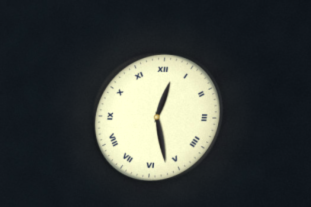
12h27
